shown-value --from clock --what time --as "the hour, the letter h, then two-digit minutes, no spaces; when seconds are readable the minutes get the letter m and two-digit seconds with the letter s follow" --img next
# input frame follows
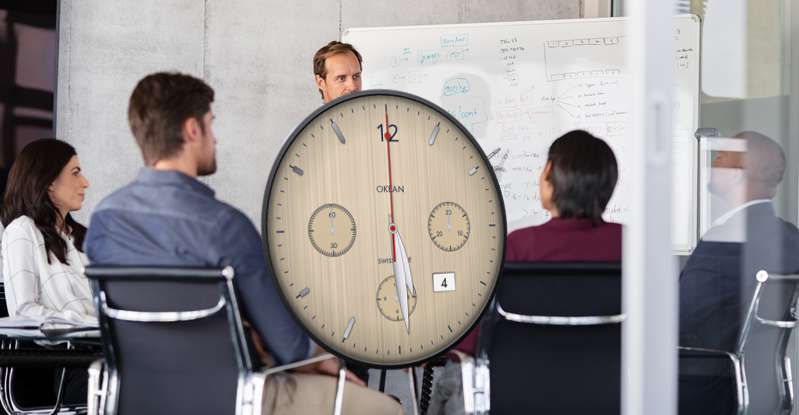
5h29
